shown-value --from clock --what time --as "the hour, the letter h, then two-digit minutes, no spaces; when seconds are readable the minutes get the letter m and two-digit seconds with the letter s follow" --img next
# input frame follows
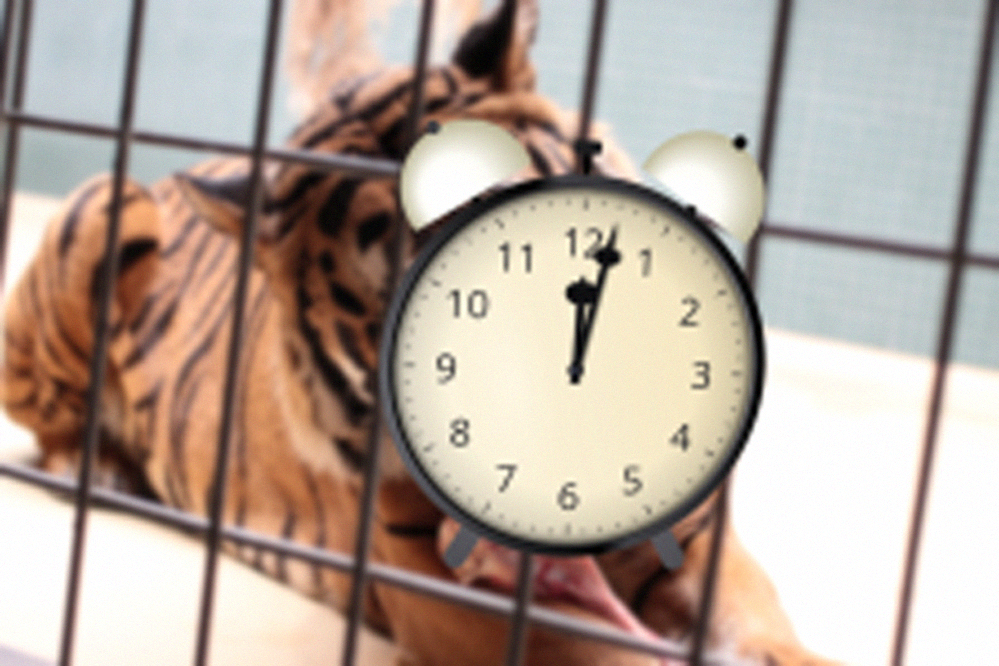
12h02
